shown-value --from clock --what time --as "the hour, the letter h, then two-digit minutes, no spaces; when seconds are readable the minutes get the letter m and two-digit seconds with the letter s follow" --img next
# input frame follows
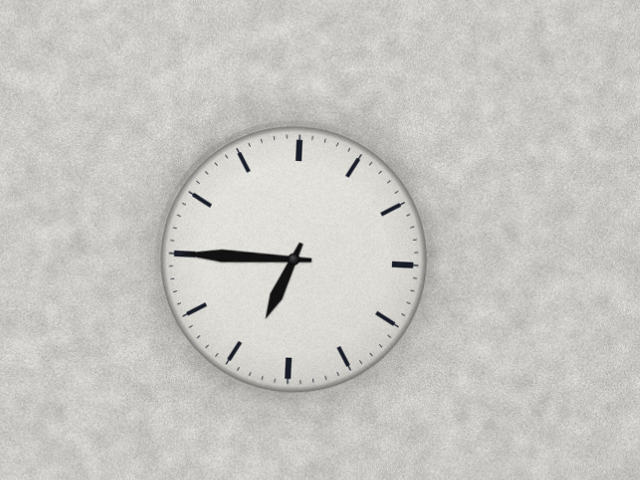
6h45
